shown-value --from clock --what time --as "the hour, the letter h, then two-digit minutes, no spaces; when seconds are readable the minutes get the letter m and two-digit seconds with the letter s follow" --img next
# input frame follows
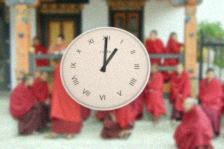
1h00
